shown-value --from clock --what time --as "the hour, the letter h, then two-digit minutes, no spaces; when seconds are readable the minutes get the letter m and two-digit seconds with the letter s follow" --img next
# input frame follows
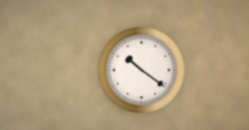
10h21
